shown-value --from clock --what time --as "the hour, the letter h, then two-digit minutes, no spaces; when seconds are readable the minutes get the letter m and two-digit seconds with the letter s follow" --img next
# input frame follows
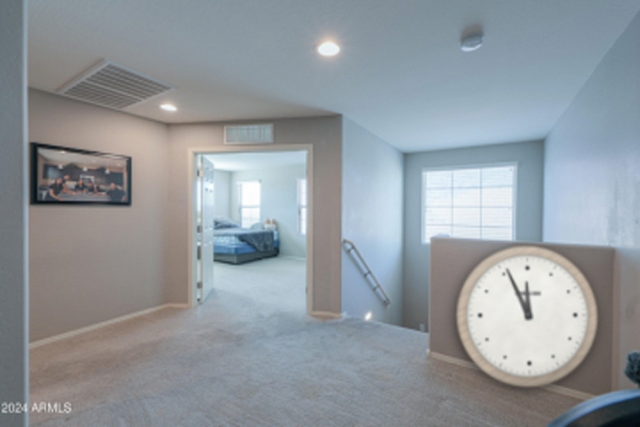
11h56
